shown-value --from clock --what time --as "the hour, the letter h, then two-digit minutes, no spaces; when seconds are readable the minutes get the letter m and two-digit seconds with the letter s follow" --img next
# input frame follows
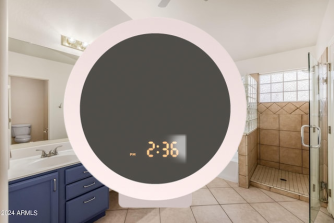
2h36
